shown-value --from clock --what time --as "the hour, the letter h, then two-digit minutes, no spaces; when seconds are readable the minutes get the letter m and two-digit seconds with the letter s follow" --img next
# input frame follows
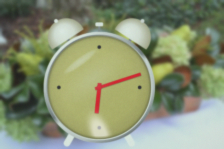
6h12
